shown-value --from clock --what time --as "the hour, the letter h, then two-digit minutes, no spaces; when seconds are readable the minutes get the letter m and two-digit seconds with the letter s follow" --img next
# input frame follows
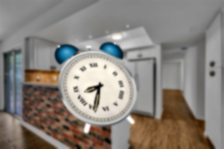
8h34
